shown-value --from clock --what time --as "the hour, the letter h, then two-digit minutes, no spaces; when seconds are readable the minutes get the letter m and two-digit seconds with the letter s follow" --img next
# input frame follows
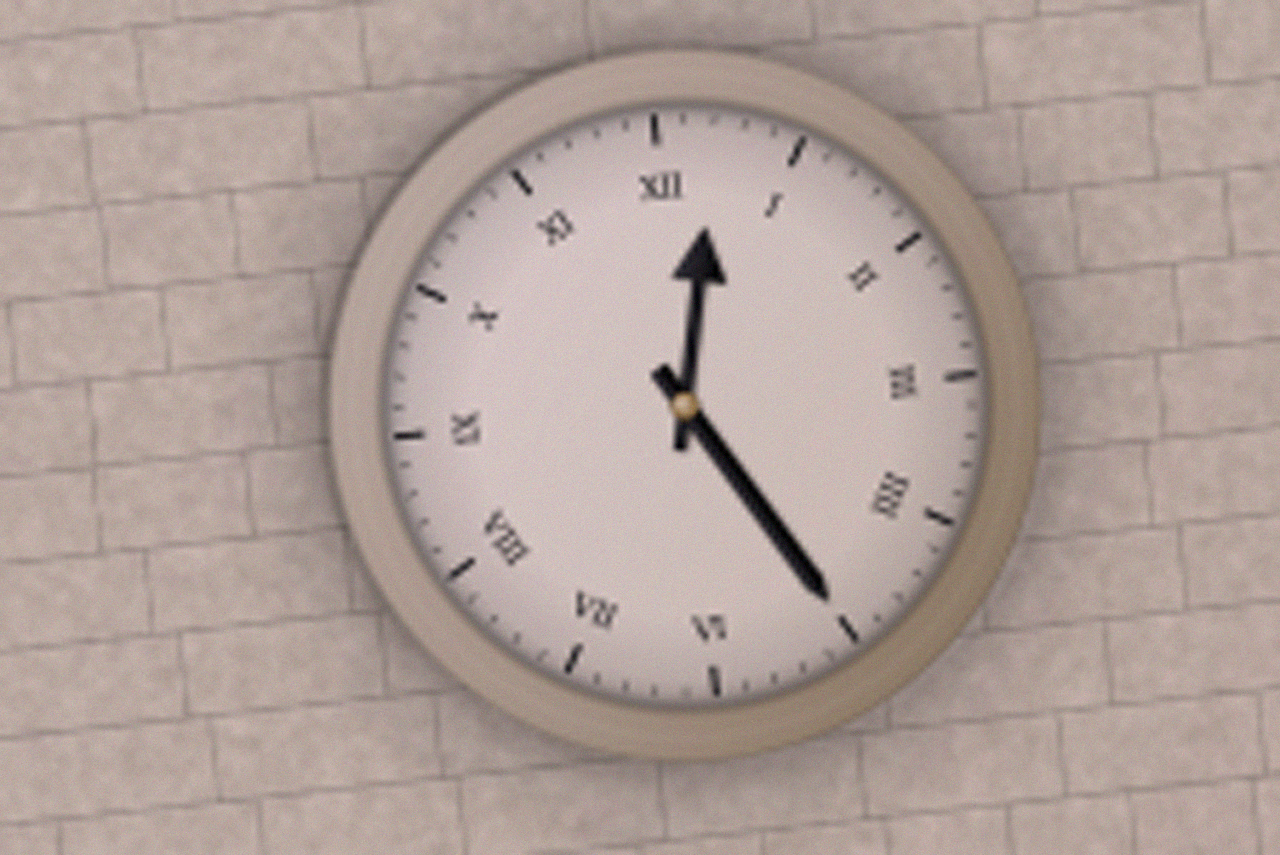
12h25
